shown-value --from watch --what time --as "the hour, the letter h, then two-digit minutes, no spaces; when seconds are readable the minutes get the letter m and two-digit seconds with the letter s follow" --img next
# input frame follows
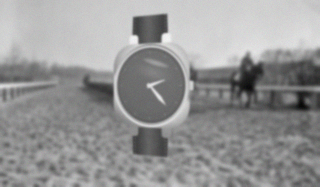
2h23
